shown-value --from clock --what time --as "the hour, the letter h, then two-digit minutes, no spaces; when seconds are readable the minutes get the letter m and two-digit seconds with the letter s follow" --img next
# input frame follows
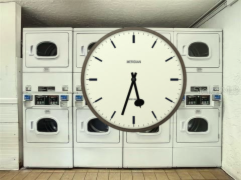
5h33
